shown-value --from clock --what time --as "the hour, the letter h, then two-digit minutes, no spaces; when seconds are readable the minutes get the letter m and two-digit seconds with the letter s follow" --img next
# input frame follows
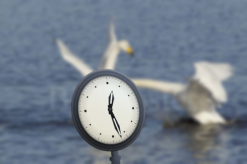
12h27
